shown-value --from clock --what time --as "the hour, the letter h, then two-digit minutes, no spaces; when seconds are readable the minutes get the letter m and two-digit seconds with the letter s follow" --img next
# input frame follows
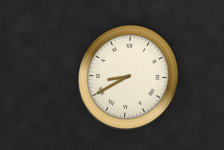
8h40
